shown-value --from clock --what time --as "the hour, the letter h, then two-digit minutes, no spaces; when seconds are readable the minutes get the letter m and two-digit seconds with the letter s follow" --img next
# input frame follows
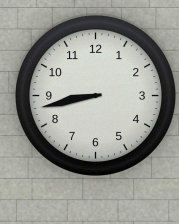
8h43
